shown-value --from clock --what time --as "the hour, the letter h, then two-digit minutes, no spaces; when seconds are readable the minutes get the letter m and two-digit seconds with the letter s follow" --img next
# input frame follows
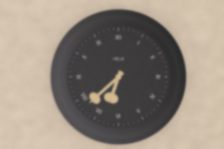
6h38
